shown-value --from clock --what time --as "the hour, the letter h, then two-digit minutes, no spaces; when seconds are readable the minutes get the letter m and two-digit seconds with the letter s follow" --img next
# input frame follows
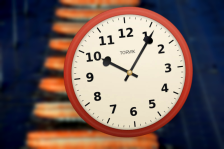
10h06
